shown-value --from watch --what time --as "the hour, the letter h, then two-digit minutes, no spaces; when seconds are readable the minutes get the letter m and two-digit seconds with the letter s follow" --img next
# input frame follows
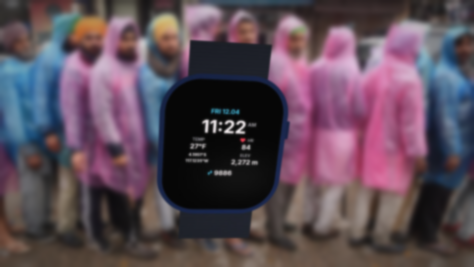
11h22
